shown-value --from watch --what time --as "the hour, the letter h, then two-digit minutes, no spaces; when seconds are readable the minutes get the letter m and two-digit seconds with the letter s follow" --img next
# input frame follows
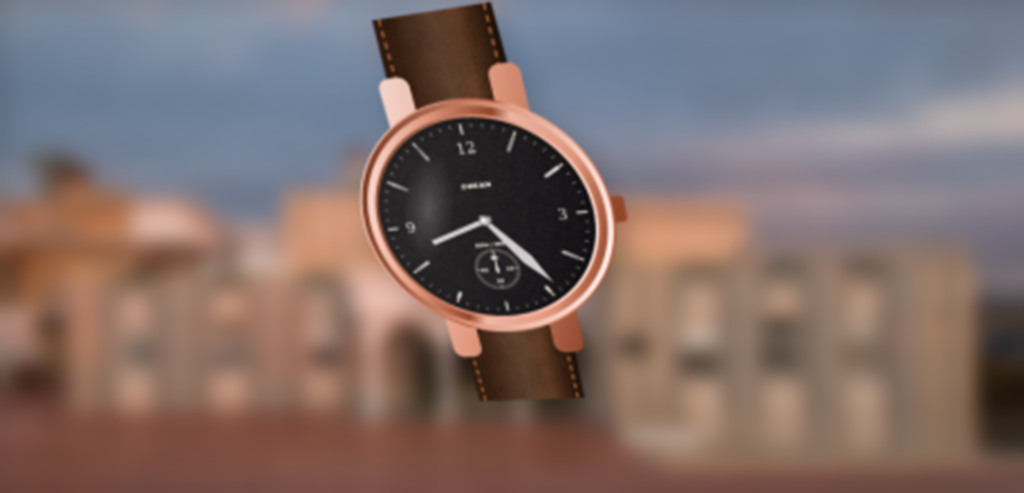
8h24
